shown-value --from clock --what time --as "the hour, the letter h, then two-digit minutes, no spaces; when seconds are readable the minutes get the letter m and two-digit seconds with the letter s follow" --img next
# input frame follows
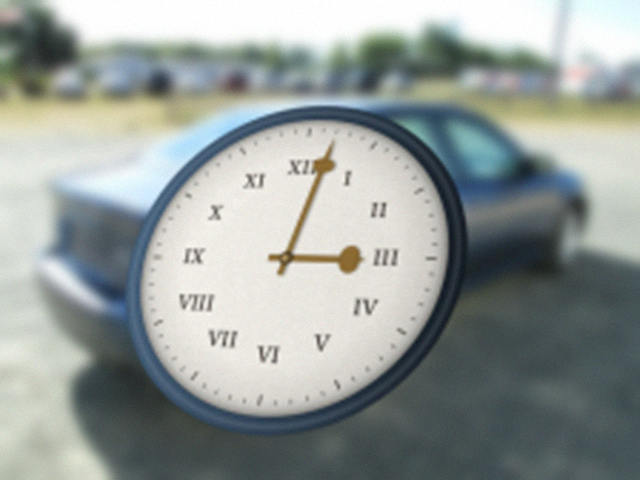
3h02
